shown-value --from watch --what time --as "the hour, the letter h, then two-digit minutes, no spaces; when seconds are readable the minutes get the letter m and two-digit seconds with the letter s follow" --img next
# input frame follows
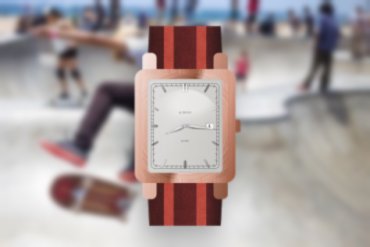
8h16
